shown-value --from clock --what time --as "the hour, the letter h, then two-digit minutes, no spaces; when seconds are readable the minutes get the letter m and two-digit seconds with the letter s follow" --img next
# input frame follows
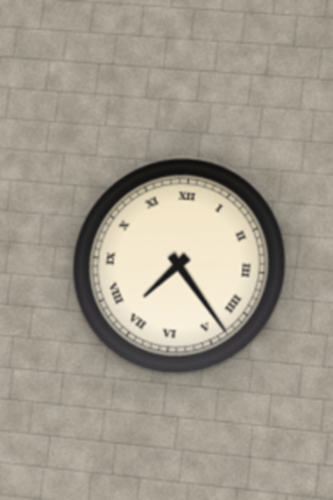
7h23
